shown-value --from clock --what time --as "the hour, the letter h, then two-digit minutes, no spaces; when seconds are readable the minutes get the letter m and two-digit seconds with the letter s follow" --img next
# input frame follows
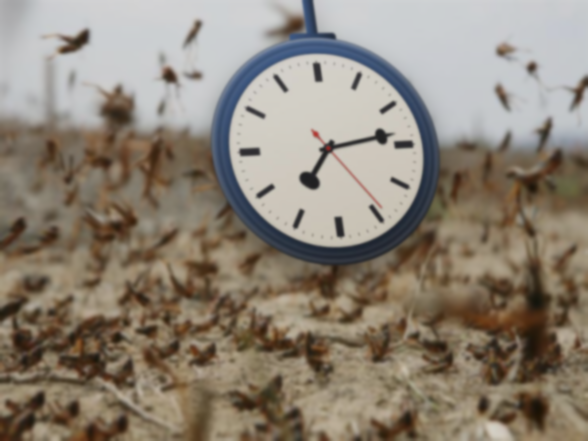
7h13m24s
